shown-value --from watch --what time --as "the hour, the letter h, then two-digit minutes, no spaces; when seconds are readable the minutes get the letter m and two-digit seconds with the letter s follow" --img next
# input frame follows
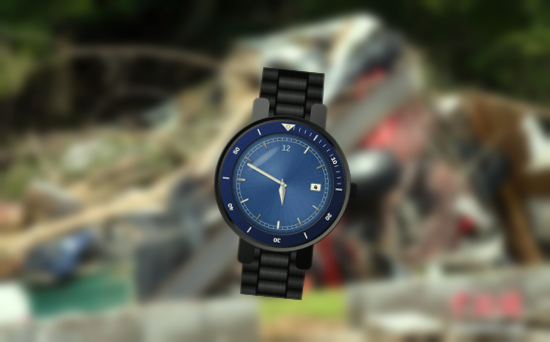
5h49
